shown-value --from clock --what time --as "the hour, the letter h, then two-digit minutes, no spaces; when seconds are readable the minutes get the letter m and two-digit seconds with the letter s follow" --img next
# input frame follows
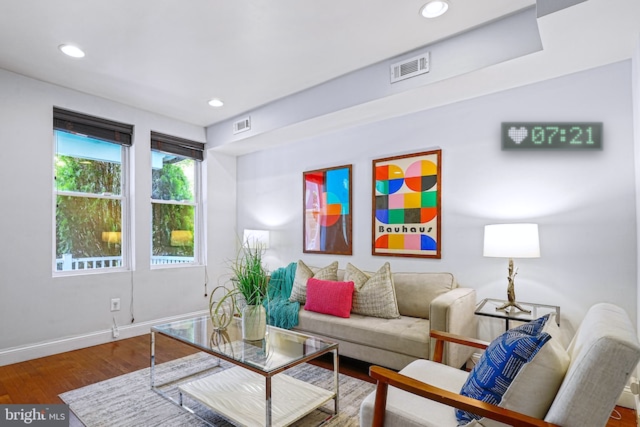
7h21
